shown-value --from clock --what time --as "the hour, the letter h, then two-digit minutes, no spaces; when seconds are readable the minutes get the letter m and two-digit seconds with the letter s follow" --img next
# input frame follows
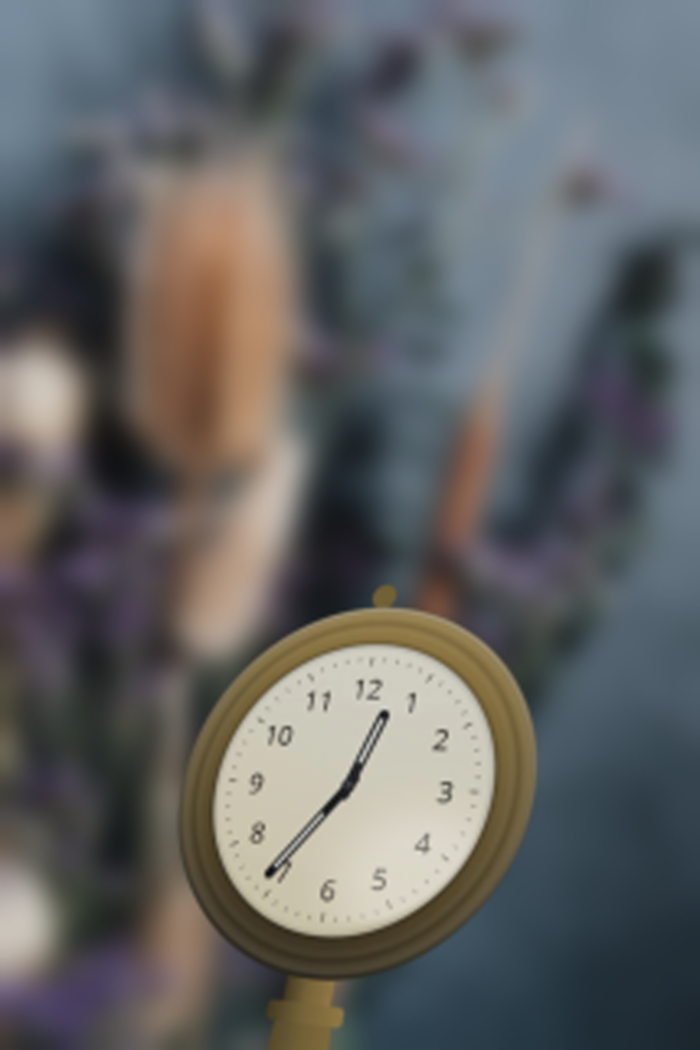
12h36
